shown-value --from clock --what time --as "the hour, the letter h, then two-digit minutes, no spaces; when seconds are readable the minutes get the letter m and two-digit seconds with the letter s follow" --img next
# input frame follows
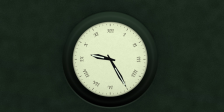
9h25
